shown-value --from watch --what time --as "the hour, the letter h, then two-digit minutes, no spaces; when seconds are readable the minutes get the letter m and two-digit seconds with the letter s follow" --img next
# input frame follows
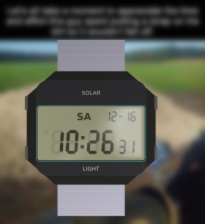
10h26m31s
